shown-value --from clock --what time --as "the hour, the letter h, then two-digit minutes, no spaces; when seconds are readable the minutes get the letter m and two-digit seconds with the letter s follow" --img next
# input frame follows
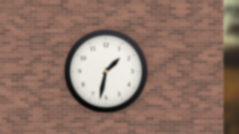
1h32
